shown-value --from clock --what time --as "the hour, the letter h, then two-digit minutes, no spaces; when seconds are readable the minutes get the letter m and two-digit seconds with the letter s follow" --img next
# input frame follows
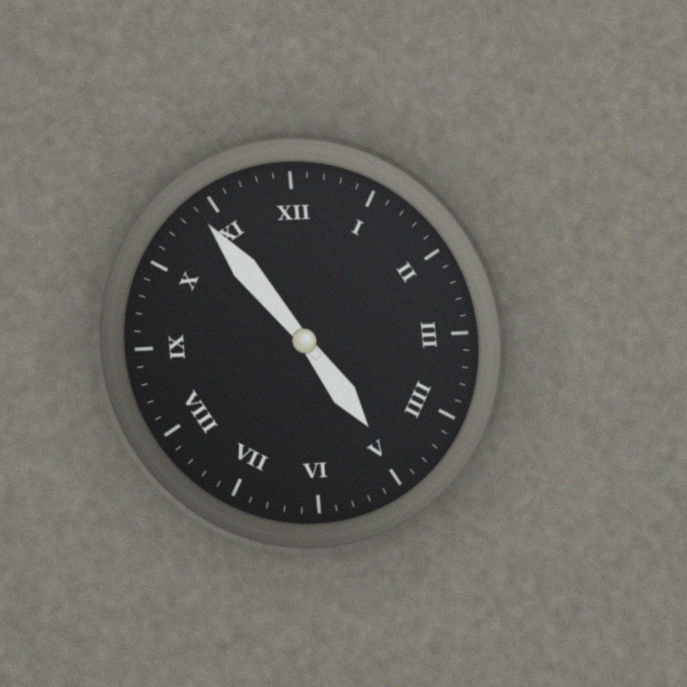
4h54
